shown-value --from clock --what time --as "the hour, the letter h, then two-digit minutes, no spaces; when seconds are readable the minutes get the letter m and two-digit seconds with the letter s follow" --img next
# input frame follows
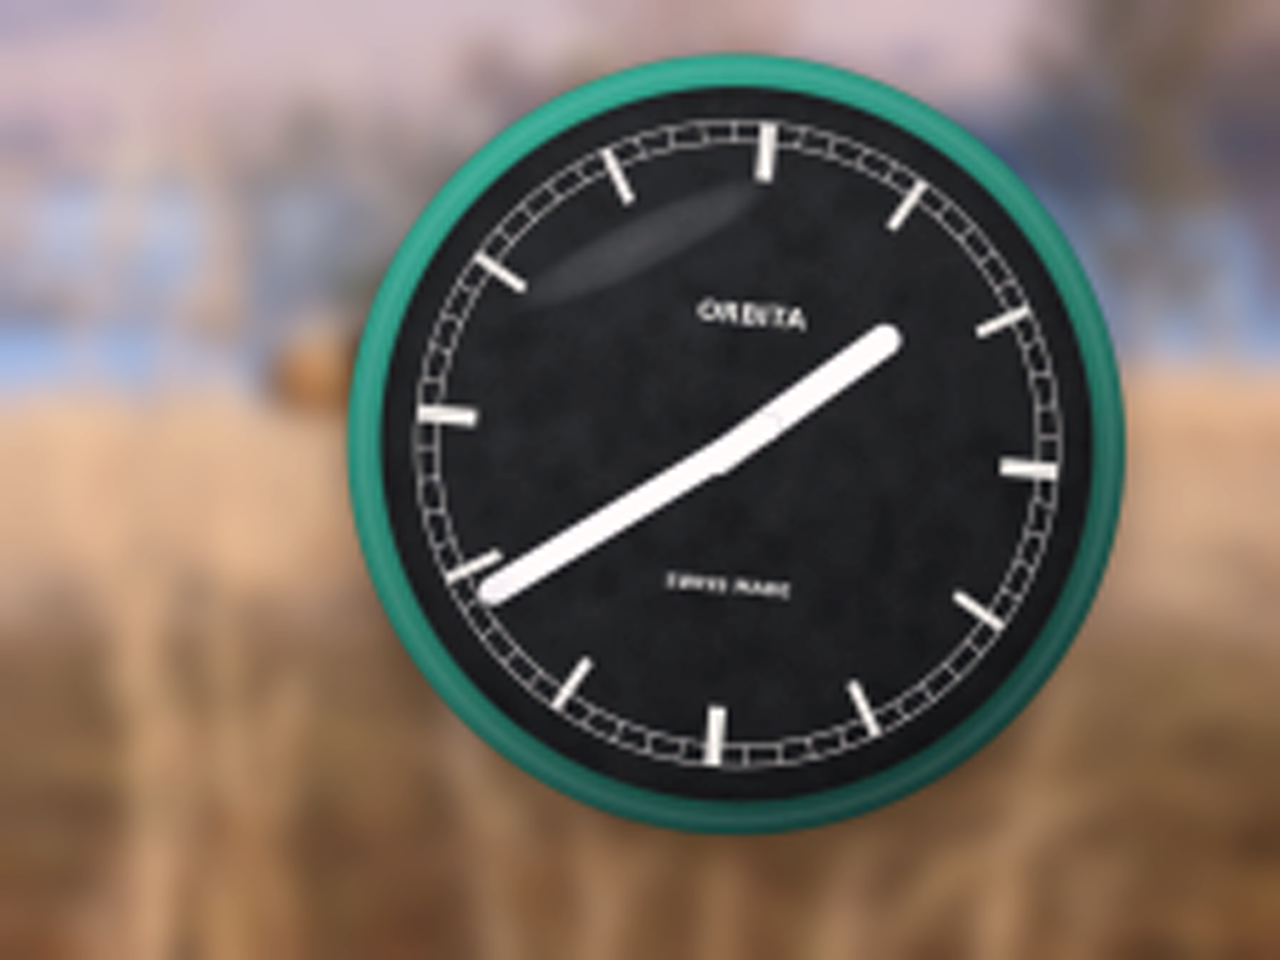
1h39
